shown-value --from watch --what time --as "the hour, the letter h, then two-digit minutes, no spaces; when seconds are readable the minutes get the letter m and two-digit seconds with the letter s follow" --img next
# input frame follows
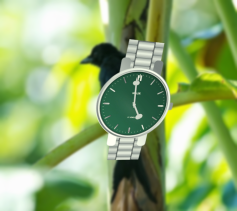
4h59
